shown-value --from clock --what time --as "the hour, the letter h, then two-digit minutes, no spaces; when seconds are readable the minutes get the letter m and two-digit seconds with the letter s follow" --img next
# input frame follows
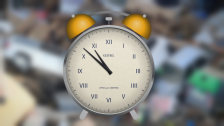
10h52
